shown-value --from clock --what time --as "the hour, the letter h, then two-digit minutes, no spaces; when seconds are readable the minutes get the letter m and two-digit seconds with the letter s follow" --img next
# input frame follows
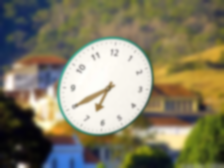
6h40
